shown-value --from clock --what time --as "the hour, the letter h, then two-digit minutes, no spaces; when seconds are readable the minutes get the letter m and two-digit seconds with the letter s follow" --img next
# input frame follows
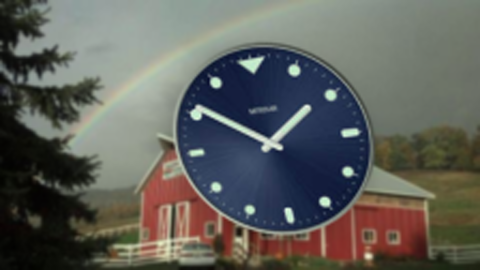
1h51
